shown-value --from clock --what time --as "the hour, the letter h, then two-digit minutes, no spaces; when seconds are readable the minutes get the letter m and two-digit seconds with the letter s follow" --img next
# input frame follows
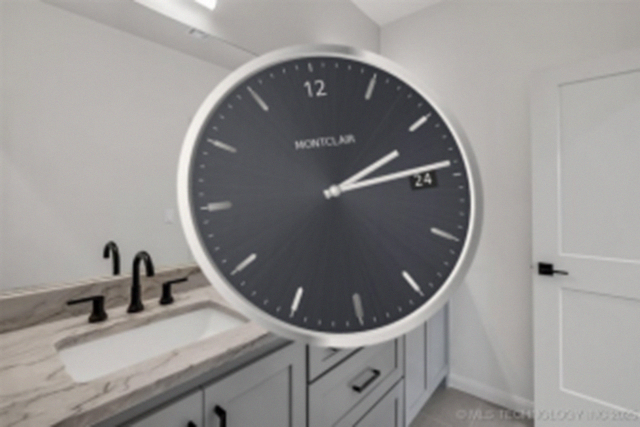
2h14
